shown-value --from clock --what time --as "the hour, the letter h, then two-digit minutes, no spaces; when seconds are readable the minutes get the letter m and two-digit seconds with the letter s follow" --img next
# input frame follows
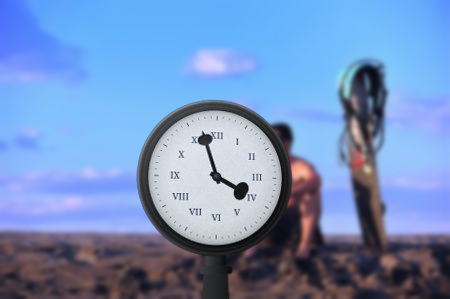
3h57
